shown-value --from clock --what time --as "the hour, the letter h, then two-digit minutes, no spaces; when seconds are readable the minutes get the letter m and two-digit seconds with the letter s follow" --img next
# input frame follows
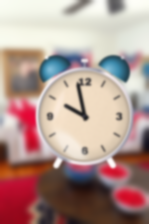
9h58
